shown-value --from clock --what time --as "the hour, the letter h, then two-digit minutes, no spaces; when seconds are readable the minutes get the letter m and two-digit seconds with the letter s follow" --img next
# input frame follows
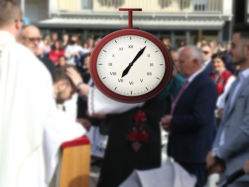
7h06
